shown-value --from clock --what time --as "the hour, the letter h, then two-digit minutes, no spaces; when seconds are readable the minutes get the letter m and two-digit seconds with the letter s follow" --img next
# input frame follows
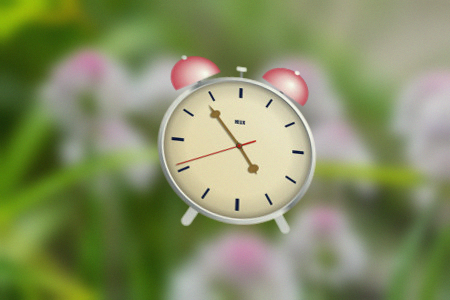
4h53m41s
